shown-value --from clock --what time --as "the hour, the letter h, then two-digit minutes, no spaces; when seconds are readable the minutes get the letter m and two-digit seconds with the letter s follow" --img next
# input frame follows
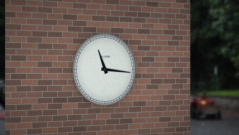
11h16
